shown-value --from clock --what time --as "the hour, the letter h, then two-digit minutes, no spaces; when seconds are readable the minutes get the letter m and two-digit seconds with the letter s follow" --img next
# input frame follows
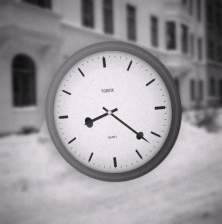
8h22
